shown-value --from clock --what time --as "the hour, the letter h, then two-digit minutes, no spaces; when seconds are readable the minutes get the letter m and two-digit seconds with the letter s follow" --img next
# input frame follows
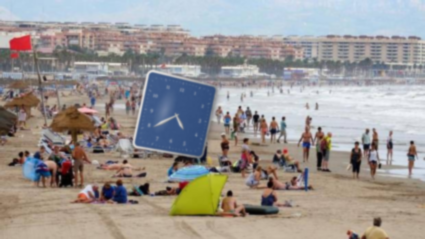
4h39
